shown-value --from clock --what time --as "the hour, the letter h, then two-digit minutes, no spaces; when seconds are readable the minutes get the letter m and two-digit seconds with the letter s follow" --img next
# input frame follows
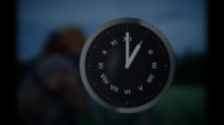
1h00
